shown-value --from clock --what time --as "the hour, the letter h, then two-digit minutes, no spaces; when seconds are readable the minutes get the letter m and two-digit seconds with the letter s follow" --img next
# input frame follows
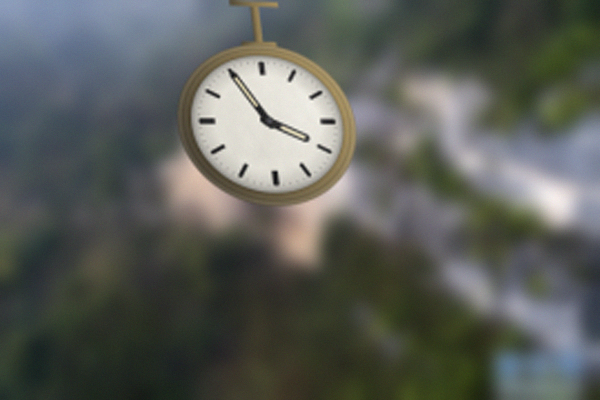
3h55
